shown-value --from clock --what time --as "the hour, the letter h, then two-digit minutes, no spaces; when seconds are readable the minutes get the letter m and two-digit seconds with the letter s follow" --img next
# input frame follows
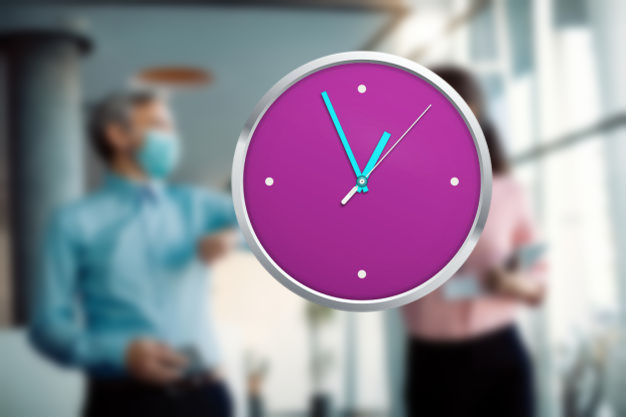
12h56m07s
